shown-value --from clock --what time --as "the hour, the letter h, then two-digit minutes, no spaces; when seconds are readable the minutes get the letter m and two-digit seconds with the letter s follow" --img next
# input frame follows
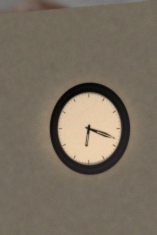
6h18
